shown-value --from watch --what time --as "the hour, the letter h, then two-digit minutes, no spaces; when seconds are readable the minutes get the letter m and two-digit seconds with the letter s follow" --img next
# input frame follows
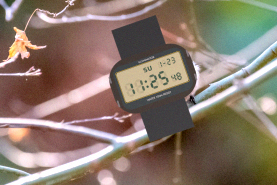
11h25m48s
